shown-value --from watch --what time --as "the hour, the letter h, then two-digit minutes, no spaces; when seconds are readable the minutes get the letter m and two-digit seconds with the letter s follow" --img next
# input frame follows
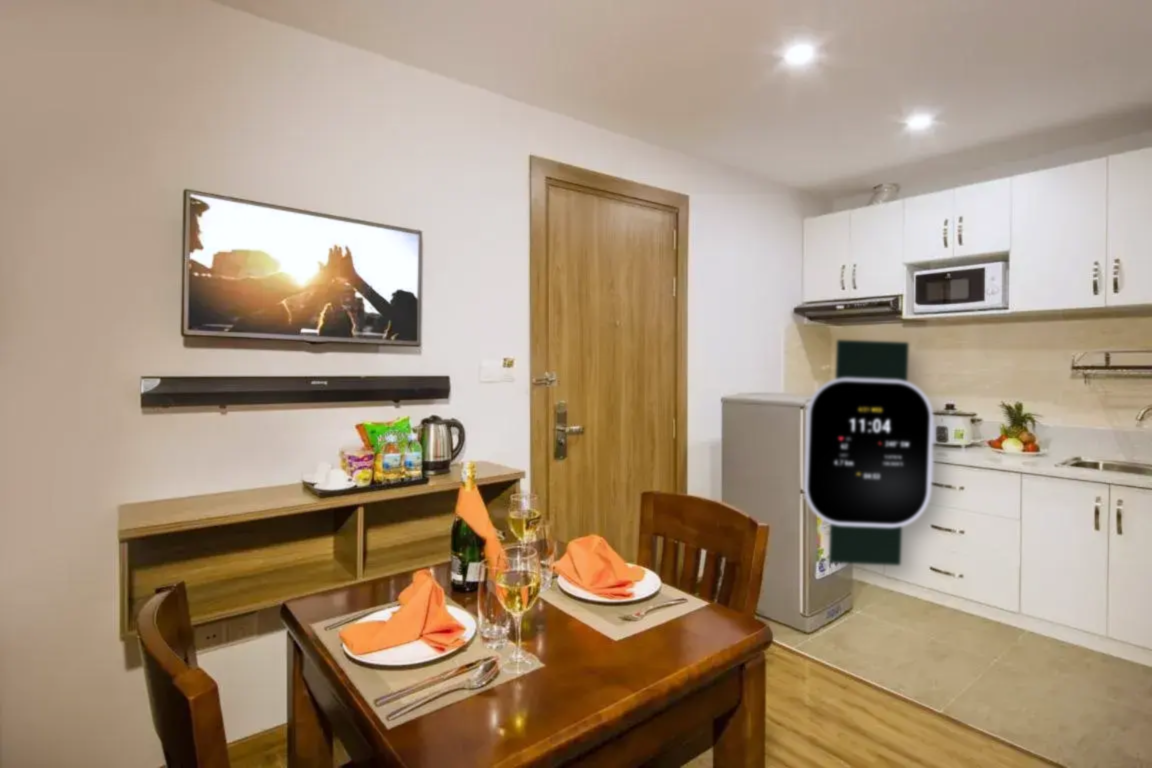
11h04
